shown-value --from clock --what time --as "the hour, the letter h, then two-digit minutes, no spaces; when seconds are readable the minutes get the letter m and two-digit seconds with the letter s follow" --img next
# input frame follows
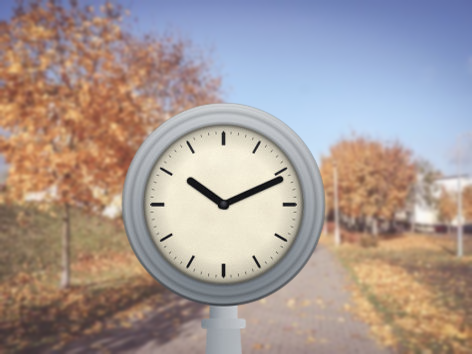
10h11
